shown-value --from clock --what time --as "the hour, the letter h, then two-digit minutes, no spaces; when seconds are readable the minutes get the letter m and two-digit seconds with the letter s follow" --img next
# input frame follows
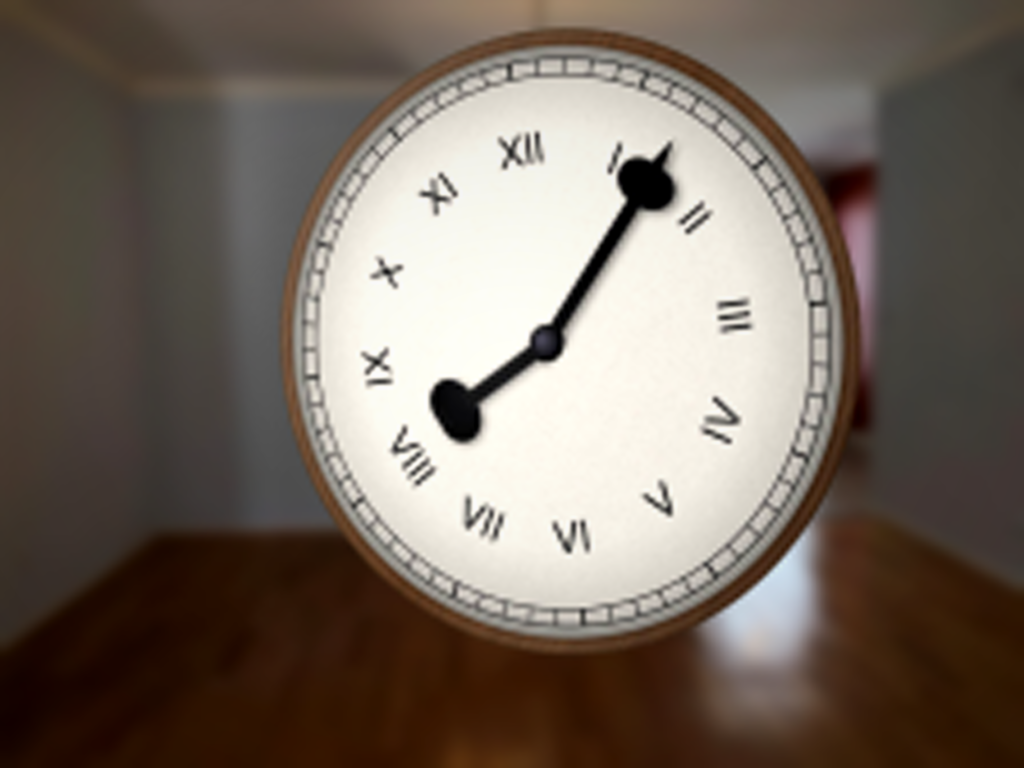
8h07
